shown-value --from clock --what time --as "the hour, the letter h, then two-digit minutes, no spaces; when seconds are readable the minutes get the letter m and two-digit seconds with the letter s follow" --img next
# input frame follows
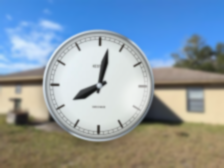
8h02
